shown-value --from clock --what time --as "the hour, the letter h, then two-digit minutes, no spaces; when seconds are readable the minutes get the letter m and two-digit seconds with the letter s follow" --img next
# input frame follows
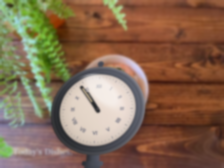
10h54
